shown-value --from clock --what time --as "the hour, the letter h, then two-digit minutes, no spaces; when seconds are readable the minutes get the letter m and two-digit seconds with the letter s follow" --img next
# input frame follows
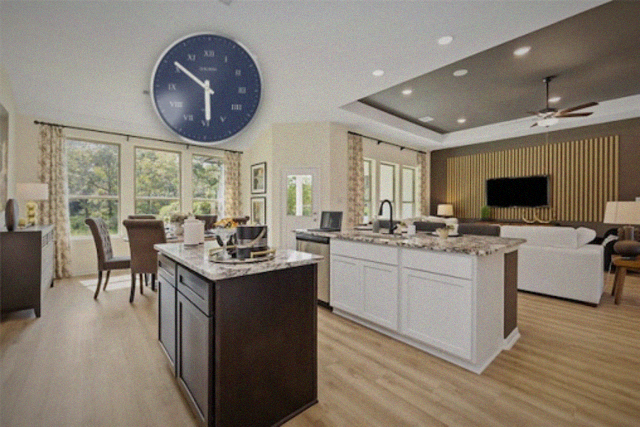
5h51
